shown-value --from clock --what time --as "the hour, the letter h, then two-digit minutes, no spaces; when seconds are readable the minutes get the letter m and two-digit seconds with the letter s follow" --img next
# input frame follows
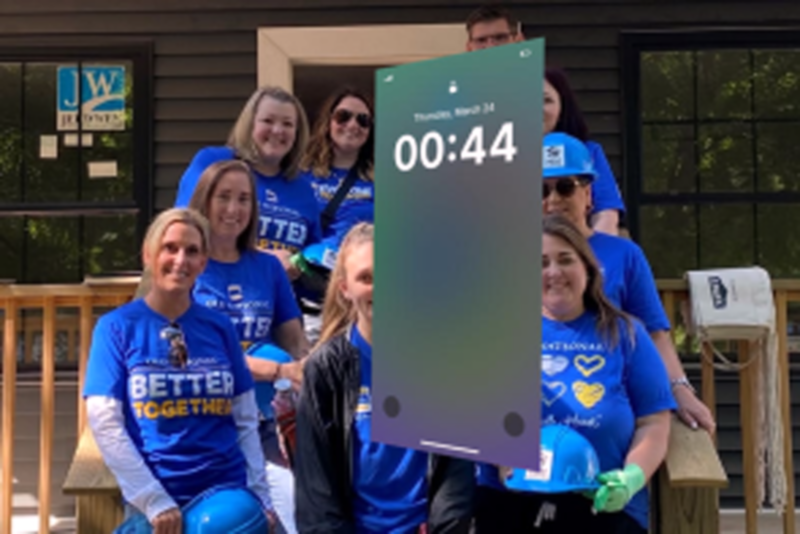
0h44
